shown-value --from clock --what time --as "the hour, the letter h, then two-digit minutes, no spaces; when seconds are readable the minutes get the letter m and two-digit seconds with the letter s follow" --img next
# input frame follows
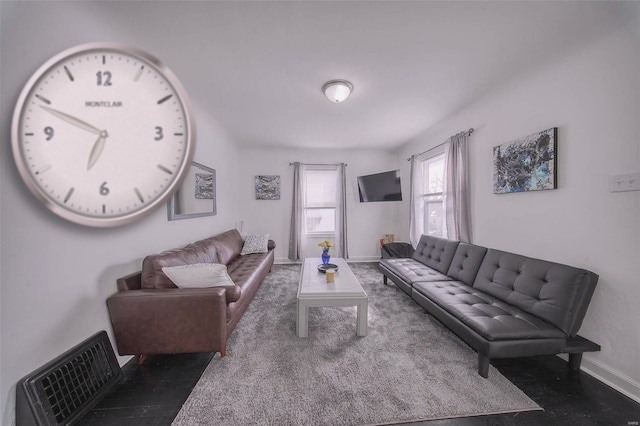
6h49
